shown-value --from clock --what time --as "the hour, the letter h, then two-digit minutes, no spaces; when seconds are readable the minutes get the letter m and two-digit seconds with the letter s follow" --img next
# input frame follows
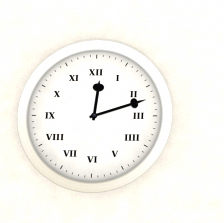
12h12
